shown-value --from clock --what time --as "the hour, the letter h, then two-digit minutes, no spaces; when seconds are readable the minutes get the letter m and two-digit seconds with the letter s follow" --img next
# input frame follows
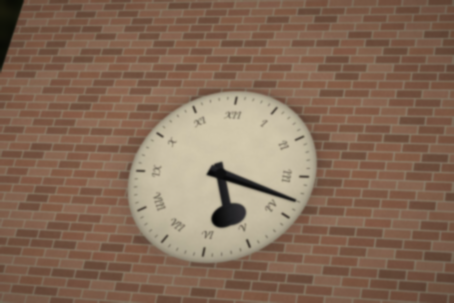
5h18
